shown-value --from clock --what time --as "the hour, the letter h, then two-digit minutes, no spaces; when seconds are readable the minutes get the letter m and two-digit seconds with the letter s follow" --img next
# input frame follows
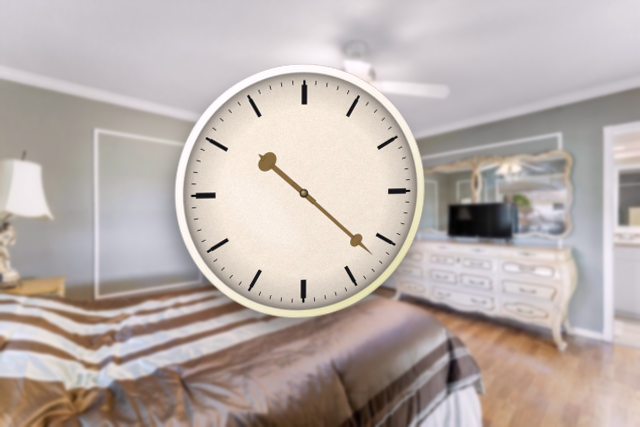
10h22
